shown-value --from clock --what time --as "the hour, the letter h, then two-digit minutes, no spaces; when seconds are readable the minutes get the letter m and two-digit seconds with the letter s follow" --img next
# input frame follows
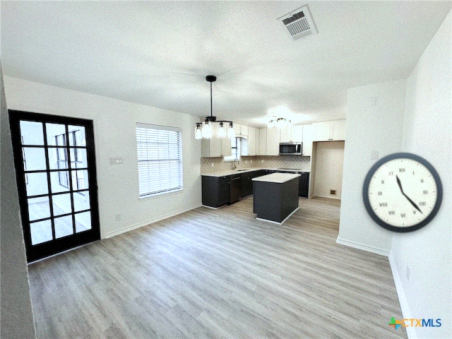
11h23
